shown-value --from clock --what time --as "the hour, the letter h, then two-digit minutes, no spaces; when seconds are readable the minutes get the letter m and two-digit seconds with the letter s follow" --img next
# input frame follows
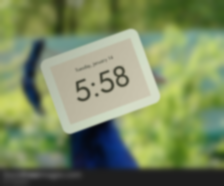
5h58
